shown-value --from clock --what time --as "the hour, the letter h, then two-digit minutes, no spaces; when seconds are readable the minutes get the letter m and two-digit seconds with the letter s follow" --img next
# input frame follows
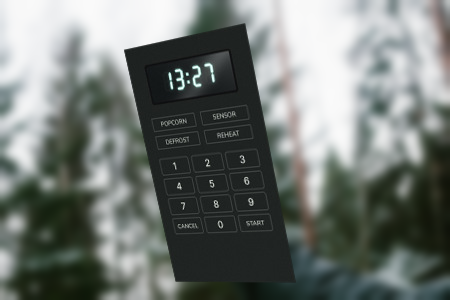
13h27
